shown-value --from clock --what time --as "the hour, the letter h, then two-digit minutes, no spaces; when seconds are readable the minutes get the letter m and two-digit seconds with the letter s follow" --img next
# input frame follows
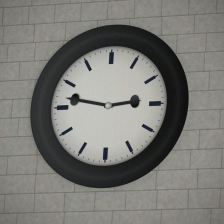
2h47
